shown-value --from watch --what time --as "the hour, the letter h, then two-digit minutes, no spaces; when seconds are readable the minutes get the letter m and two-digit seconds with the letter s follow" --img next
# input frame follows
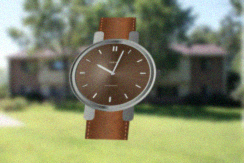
10h03
